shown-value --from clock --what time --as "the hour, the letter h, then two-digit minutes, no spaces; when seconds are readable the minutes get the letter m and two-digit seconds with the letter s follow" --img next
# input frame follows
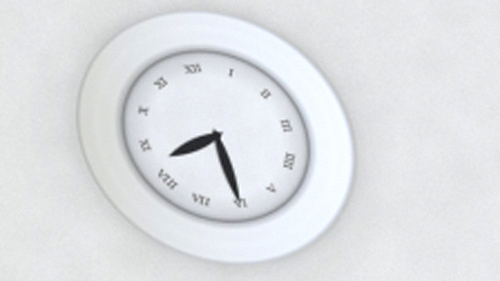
8h30
